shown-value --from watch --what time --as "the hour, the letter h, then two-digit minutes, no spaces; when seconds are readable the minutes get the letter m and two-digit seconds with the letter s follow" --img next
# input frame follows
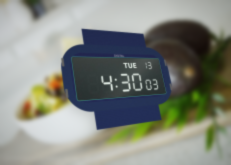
4h30m03s
